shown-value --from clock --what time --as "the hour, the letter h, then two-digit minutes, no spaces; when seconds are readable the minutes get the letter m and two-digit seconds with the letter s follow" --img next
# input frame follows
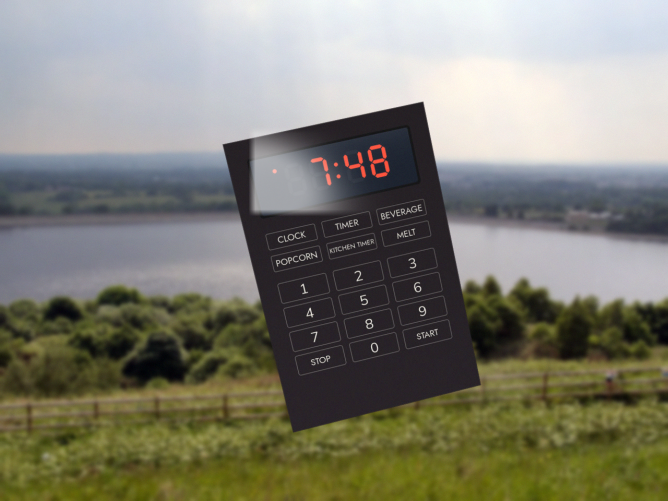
7h48
